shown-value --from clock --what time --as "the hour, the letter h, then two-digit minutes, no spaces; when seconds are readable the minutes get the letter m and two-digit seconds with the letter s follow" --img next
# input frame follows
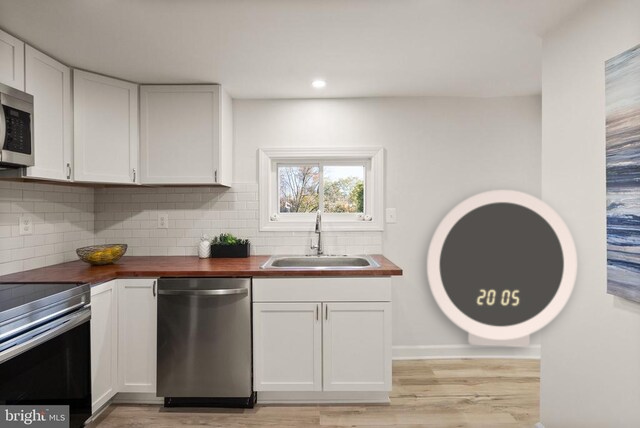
20h05
